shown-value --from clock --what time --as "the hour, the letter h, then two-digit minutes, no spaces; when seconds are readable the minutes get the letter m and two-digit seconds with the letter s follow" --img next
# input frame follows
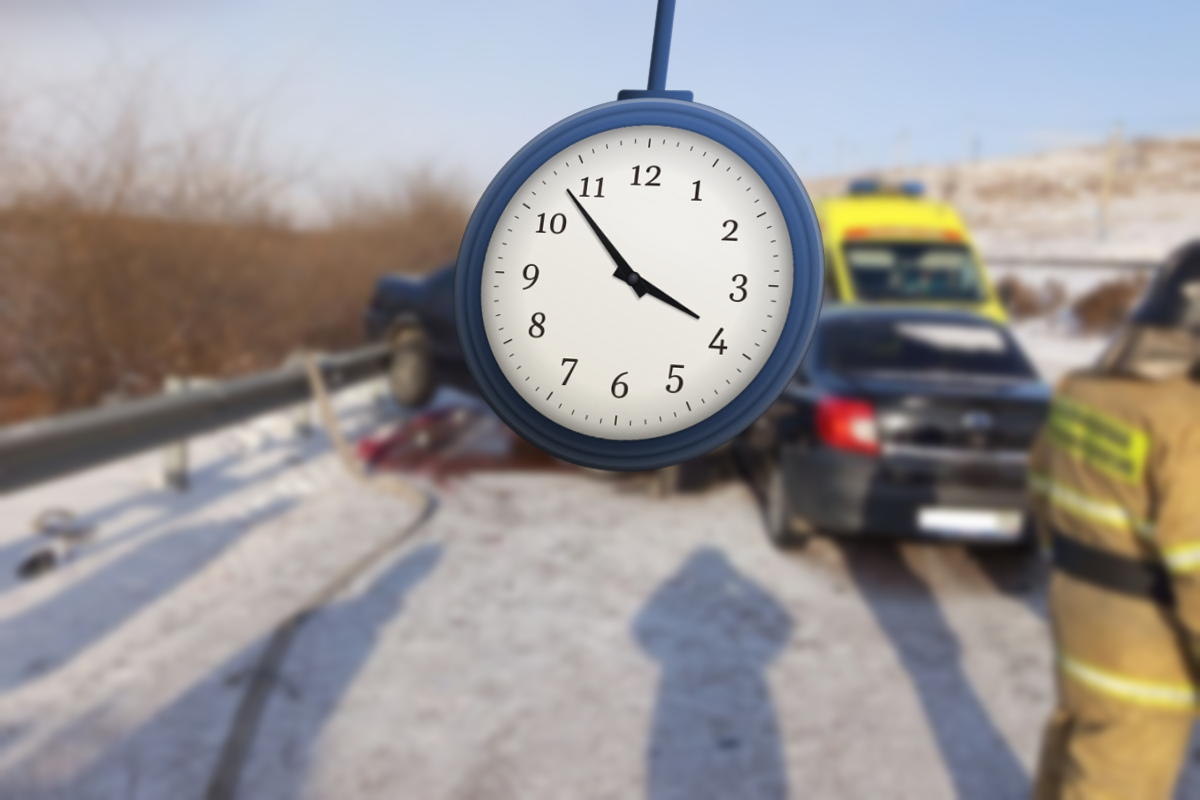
3h53
